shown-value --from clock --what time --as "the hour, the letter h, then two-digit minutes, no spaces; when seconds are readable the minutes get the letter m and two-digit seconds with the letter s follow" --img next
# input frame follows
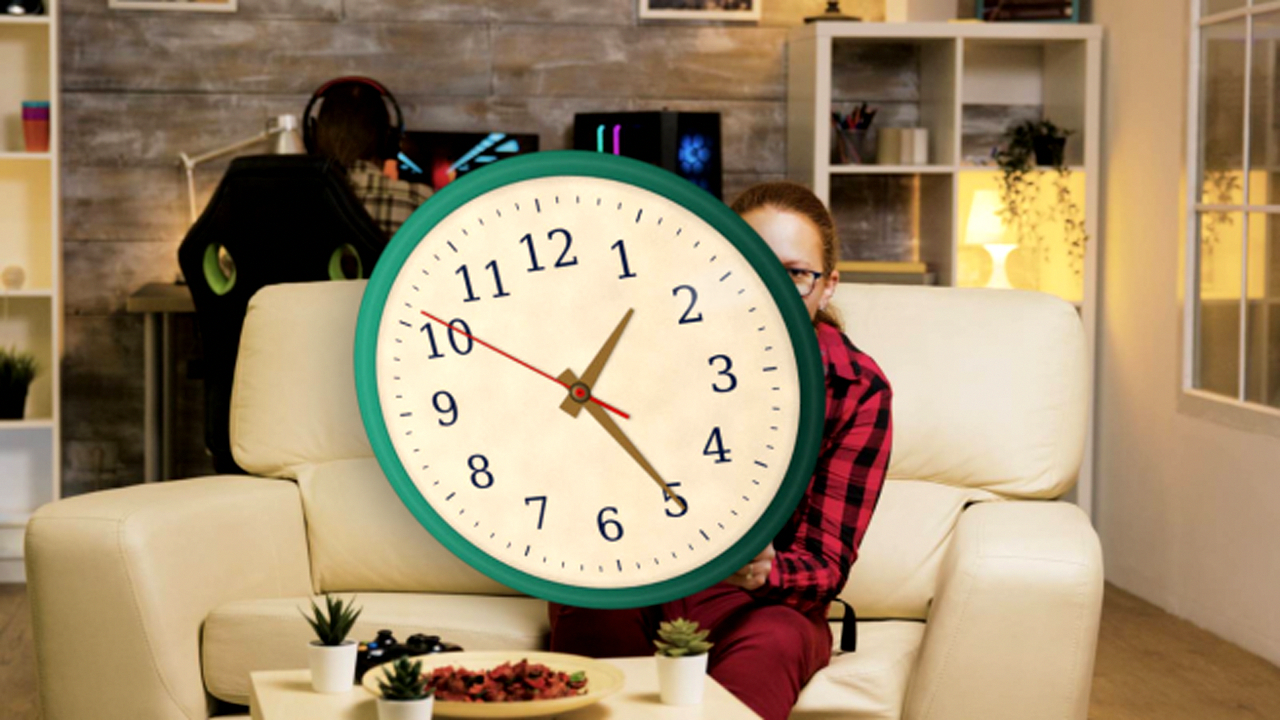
1h24m51s
